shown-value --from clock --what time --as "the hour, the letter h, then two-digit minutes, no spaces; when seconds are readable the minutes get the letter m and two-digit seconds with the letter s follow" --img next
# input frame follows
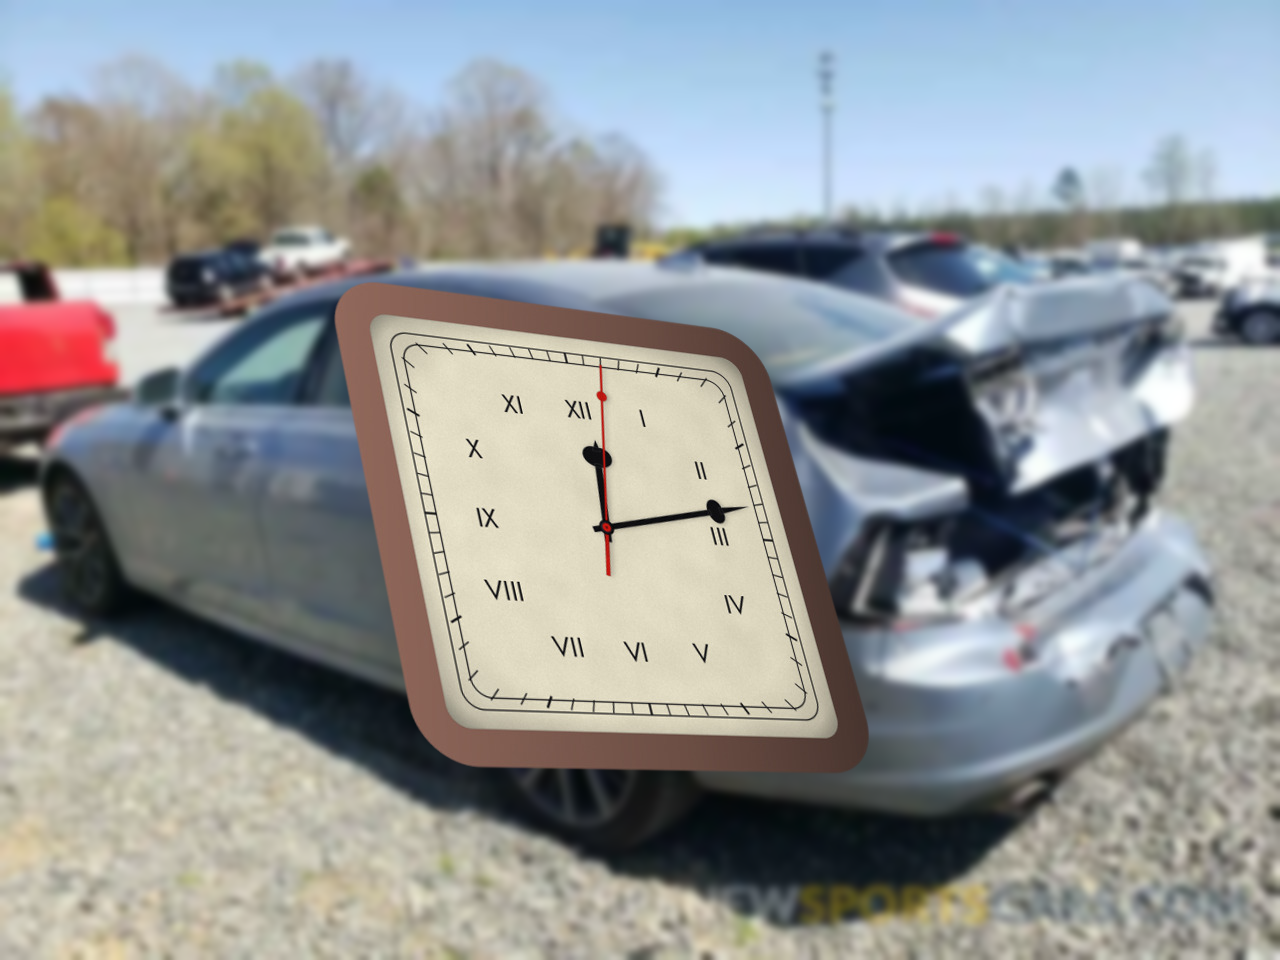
12h13m02s
